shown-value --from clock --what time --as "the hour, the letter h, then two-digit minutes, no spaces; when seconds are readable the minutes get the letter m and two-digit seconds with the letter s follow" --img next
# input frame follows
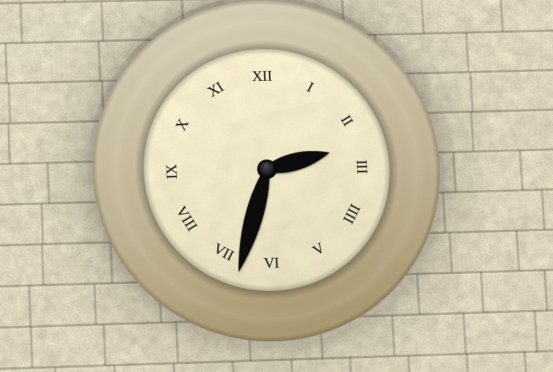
2h33
